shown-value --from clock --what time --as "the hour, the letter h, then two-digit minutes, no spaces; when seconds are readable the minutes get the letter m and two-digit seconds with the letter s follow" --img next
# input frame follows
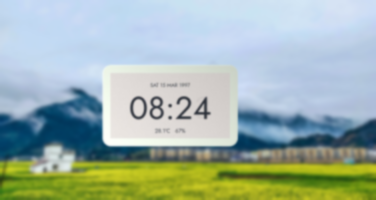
8h24
